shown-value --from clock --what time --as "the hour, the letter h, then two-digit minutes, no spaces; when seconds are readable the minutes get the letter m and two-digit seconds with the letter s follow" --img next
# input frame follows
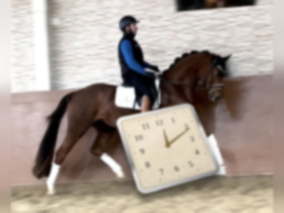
12h11
